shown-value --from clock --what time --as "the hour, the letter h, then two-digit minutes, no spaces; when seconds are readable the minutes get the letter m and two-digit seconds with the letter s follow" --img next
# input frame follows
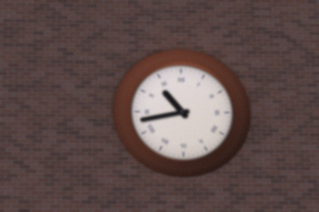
10h43
